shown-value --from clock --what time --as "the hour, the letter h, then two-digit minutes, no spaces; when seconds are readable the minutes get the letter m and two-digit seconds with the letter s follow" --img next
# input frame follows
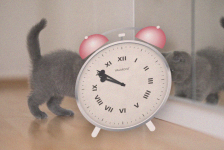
9h51
